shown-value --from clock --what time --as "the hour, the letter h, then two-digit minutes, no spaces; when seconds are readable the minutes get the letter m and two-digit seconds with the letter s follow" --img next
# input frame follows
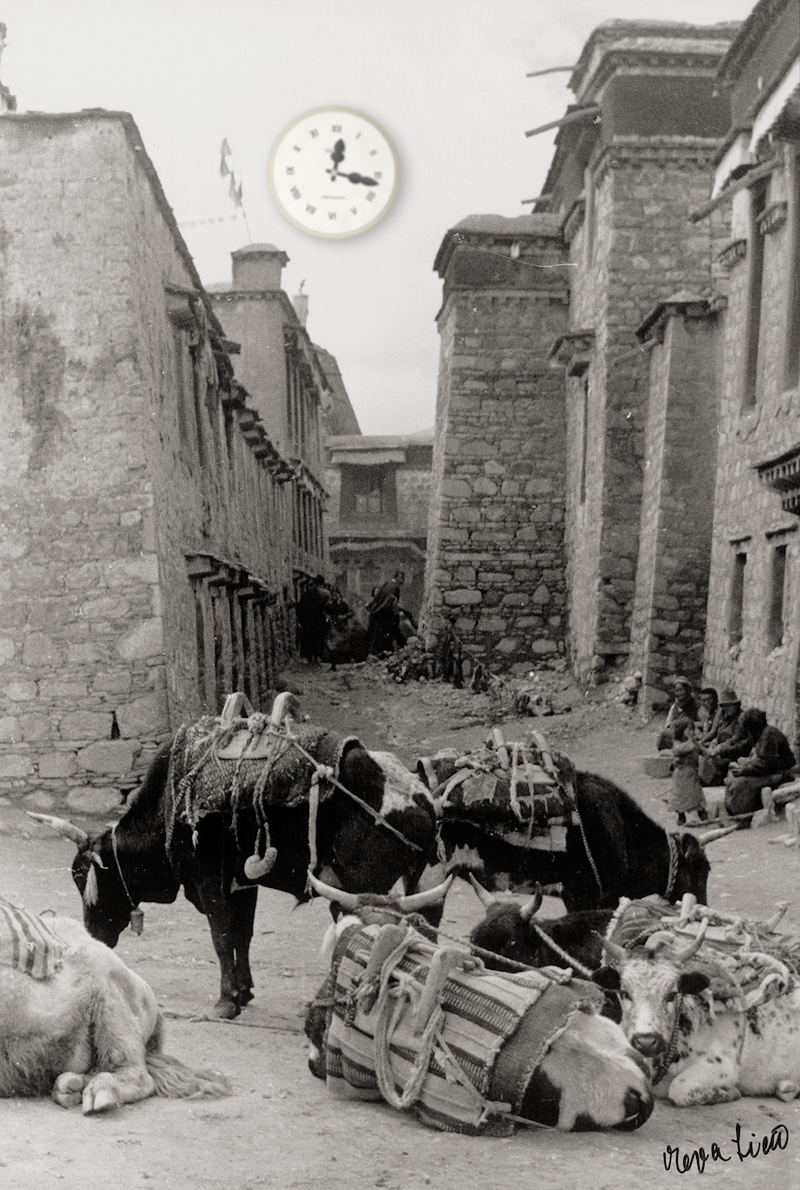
12h17
